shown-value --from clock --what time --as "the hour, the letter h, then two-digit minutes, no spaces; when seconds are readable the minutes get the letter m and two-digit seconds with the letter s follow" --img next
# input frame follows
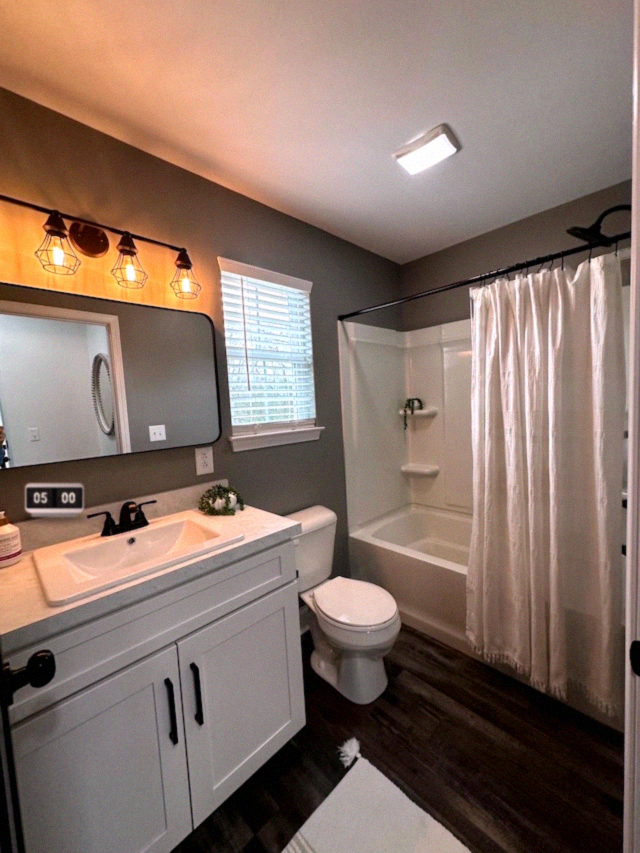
5h00
